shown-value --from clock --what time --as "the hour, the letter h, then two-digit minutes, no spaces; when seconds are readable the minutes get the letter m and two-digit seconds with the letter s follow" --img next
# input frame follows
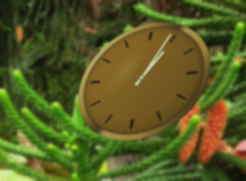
1h04
